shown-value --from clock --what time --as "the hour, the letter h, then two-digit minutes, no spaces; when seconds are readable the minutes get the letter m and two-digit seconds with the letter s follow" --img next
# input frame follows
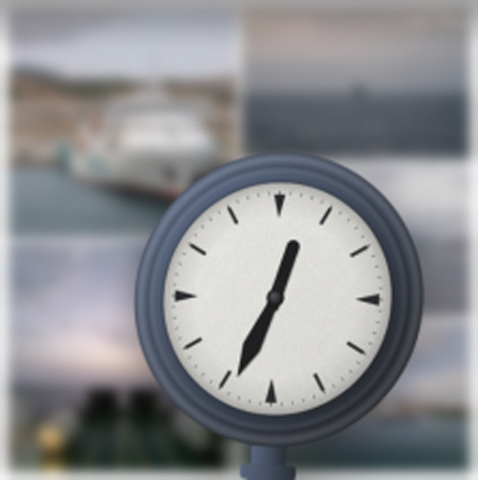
12h34
